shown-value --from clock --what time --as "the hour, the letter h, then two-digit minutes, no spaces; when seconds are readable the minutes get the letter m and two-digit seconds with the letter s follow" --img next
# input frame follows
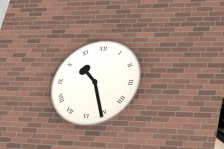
10h26
